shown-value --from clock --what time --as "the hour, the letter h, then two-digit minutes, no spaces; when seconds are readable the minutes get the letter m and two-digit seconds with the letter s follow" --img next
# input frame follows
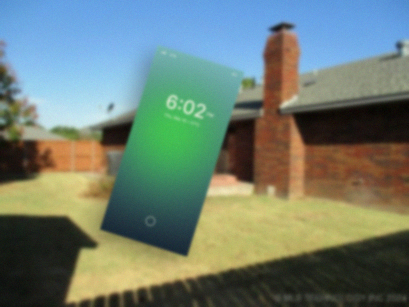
6h02
